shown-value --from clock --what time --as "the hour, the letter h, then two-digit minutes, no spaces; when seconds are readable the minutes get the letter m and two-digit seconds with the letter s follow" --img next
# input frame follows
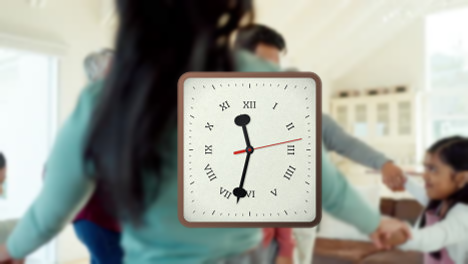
11h32m13s
